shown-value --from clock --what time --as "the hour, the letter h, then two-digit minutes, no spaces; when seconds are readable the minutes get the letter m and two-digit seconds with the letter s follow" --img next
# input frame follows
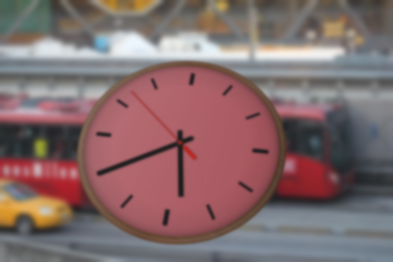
5h39m52s
